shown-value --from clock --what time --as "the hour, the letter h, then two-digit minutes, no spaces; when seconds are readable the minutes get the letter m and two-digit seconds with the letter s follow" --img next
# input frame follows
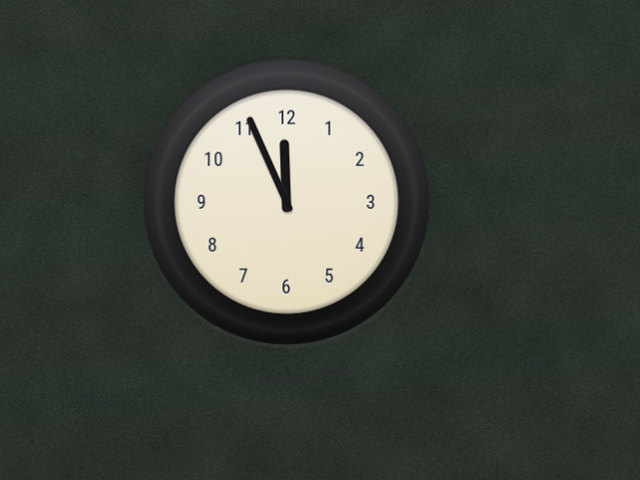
11h56
